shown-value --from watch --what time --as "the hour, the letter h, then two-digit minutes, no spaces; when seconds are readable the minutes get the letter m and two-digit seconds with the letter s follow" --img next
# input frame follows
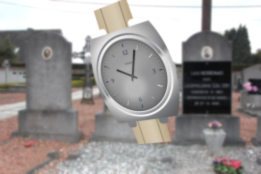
10h04
